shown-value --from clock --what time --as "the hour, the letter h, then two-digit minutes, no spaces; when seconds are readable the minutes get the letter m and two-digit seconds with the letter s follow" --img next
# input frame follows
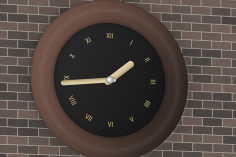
1h44
